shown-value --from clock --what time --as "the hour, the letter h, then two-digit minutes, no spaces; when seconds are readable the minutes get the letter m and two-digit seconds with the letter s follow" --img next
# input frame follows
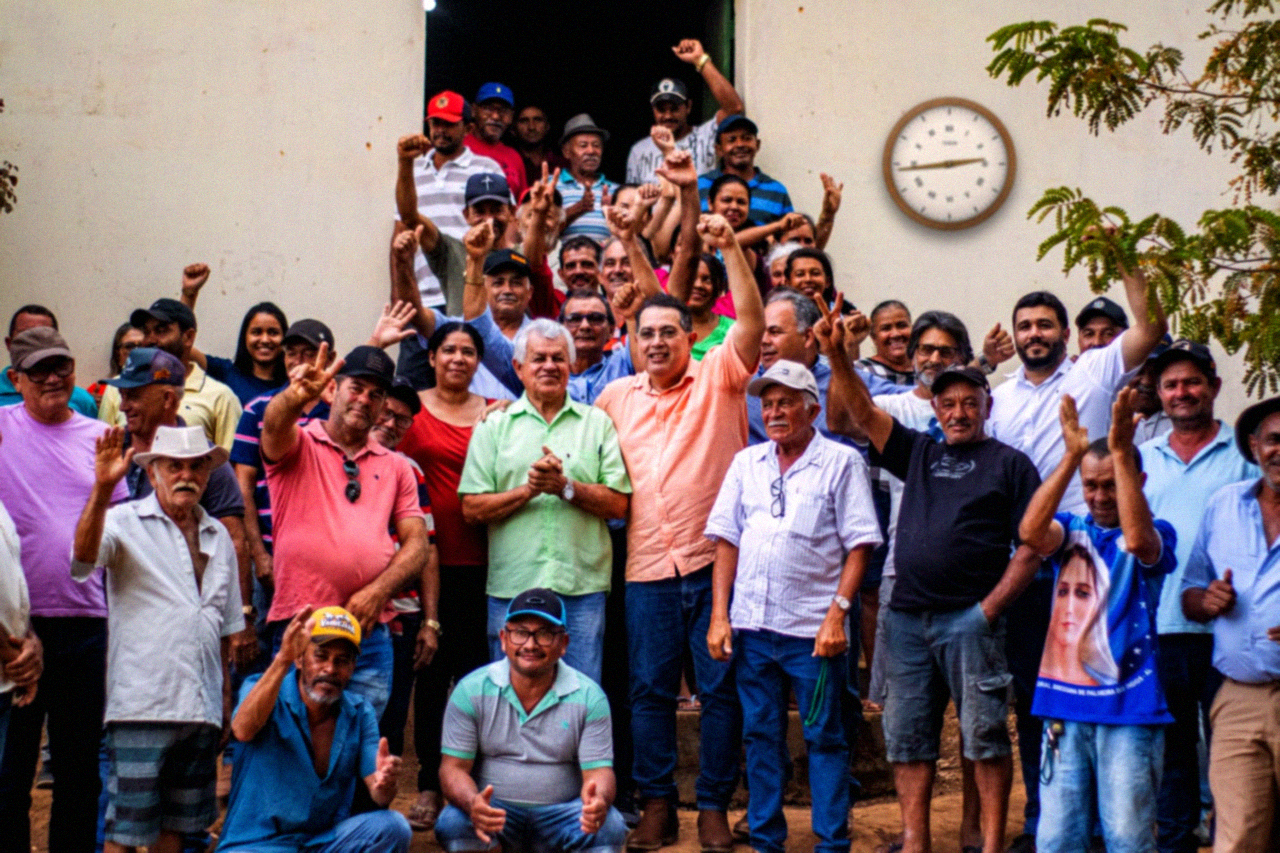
2h44
